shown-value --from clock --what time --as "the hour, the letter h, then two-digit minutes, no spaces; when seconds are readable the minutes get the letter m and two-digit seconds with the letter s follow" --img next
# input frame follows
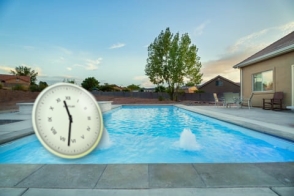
11h32
